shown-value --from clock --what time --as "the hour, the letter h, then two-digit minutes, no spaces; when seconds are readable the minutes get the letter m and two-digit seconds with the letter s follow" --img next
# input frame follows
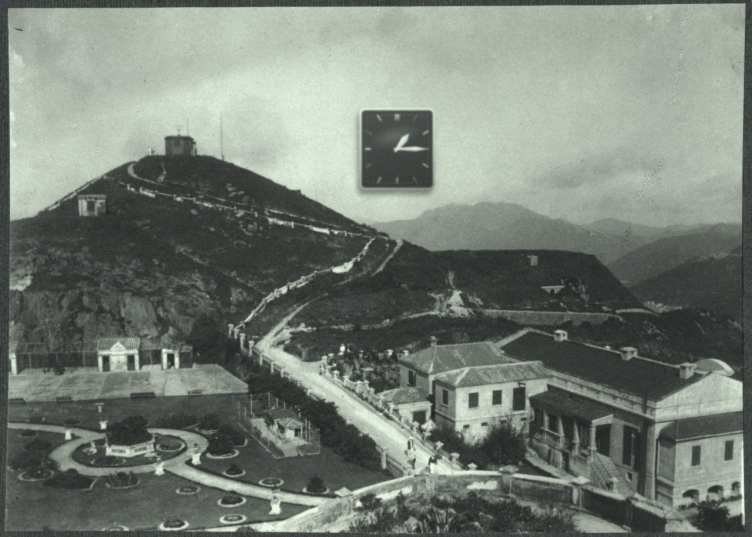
1h15
